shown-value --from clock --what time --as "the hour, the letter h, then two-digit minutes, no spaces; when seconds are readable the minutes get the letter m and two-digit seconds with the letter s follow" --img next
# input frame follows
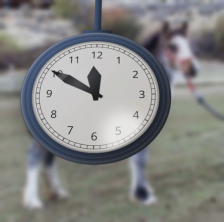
11h50
